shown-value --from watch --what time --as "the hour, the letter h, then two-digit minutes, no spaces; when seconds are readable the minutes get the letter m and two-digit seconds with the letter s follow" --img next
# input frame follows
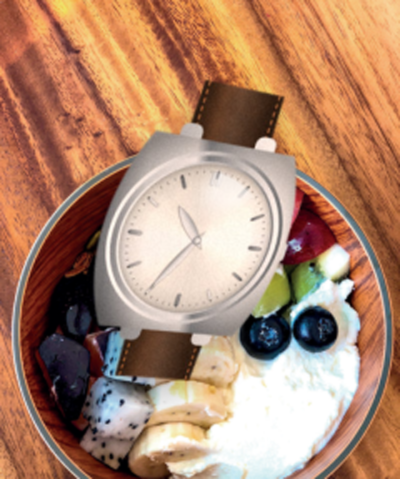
10h35
